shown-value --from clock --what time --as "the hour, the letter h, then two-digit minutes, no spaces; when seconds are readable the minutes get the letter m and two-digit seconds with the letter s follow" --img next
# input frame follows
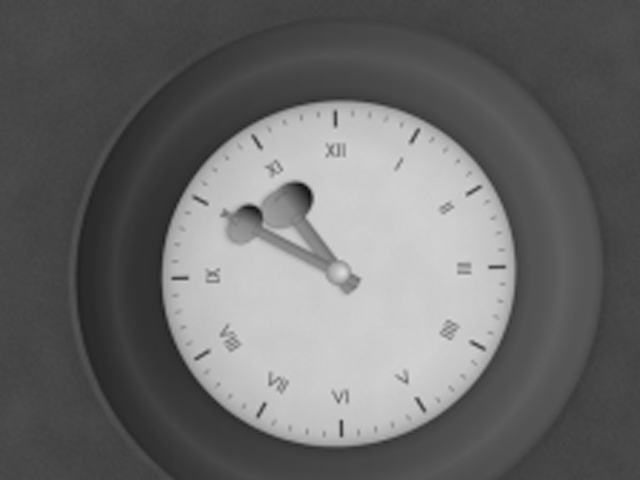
10h50
